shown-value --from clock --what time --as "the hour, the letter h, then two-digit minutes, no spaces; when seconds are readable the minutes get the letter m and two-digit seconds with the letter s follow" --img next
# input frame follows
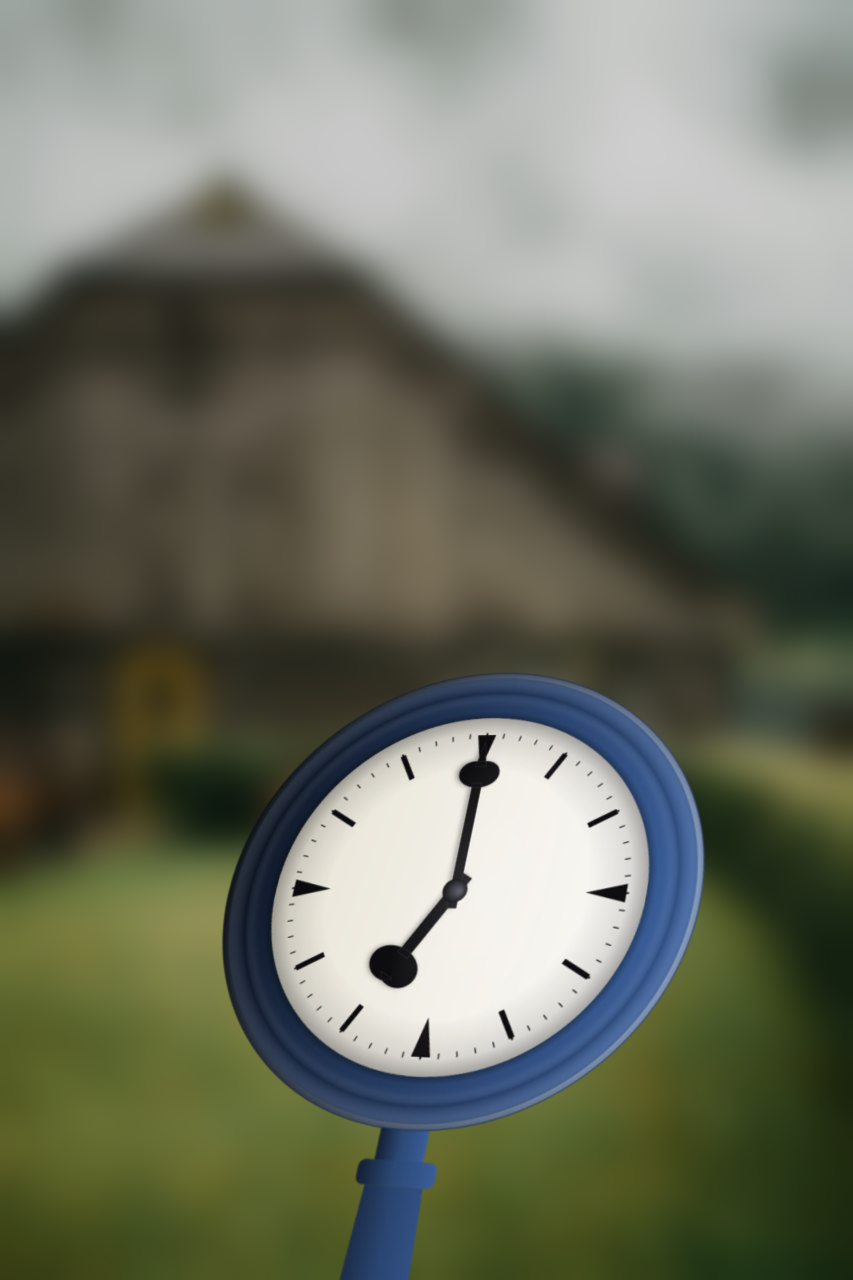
7h00
